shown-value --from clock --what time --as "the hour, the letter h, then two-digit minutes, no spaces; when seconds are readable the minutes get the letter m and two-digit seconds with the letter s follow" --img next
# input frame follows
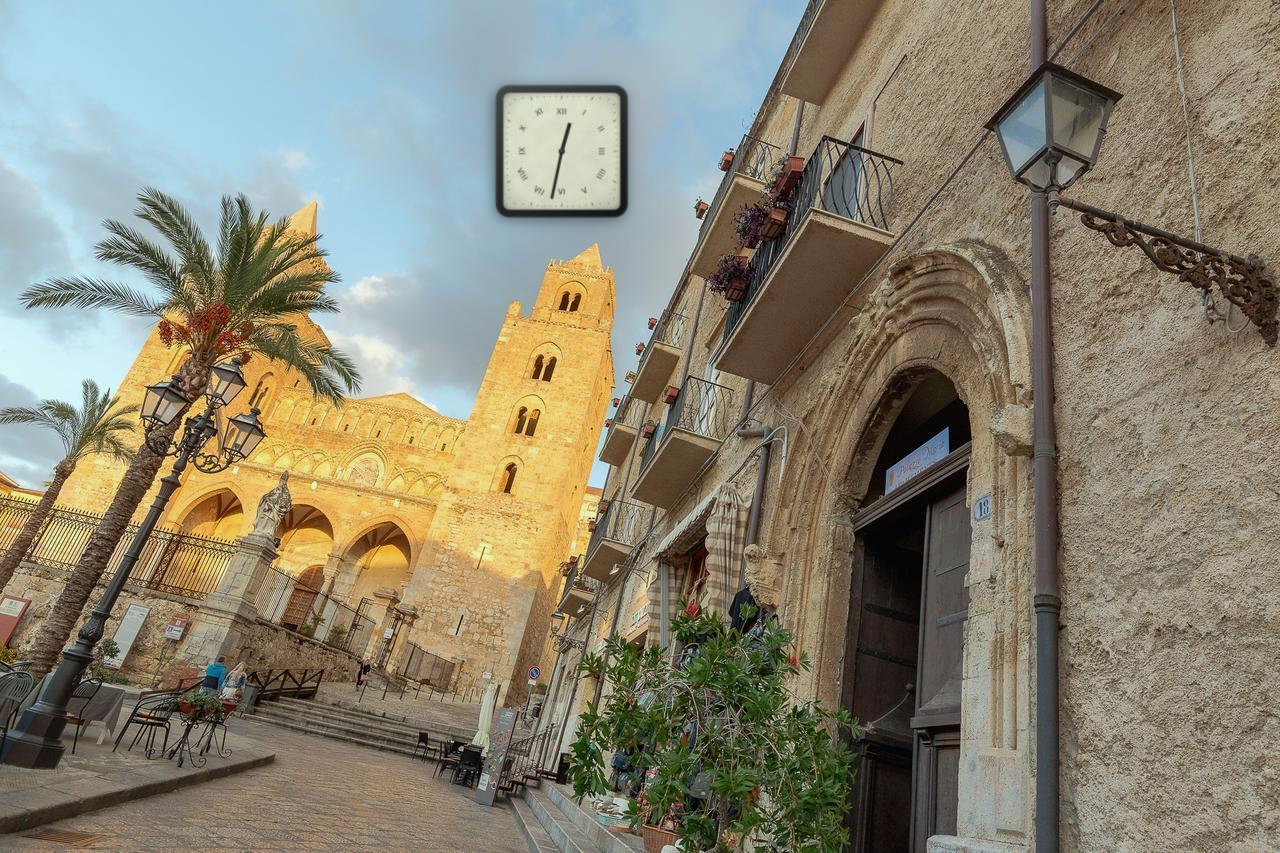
12h32
